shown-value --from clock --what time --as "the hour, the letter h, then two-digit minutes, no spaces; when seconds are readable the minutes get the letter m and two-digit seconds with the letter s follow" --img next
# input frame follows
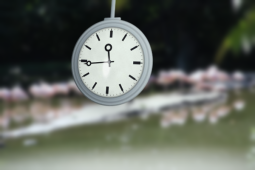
11h44
